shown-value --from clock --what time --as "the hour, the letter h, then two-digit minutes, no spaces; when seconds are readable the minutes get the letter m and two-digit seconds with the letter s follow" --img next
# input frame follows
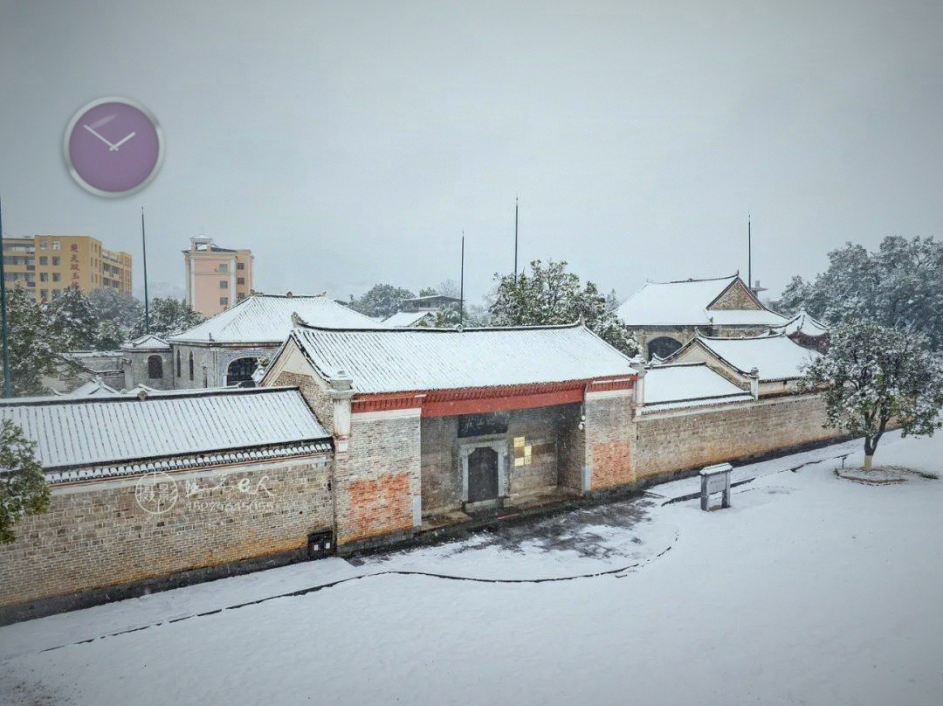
1h51
